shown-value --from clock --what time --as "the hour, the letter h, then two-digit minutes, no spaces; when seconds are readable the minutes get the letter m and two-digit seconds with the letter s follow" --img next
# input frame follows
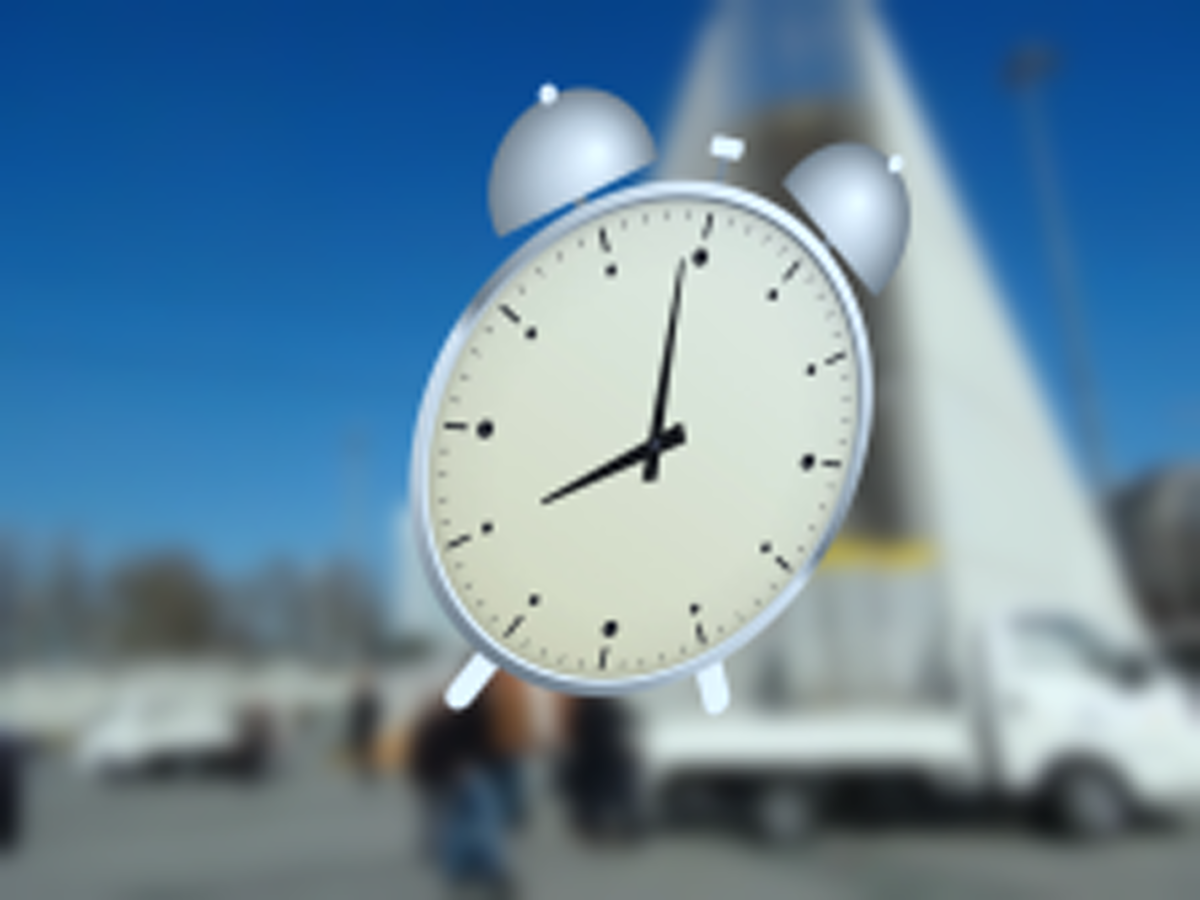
7h59
